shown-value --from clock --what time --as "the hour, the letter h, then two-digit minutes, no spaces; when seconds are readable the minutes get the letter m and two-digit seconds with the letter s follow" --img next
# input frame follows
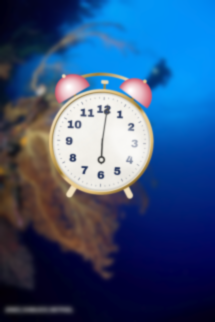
6h01
